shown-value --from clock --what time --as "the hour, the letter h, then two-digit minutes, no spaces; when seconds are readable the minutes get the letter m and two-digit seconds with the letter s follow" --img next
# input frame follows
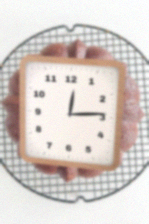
12h14
